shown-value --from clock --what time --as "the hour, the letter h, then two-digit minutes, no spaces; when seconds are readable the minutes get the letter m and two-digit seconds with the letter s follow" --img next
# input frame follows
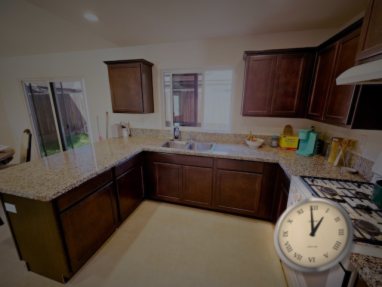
12h59
